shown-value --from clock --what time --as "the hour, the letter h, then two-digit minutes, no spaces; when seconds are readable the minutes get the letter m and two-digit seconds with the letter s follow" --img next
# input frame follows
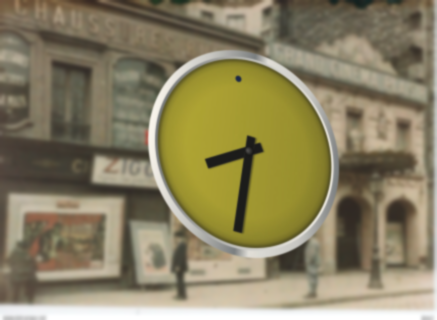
8h33
